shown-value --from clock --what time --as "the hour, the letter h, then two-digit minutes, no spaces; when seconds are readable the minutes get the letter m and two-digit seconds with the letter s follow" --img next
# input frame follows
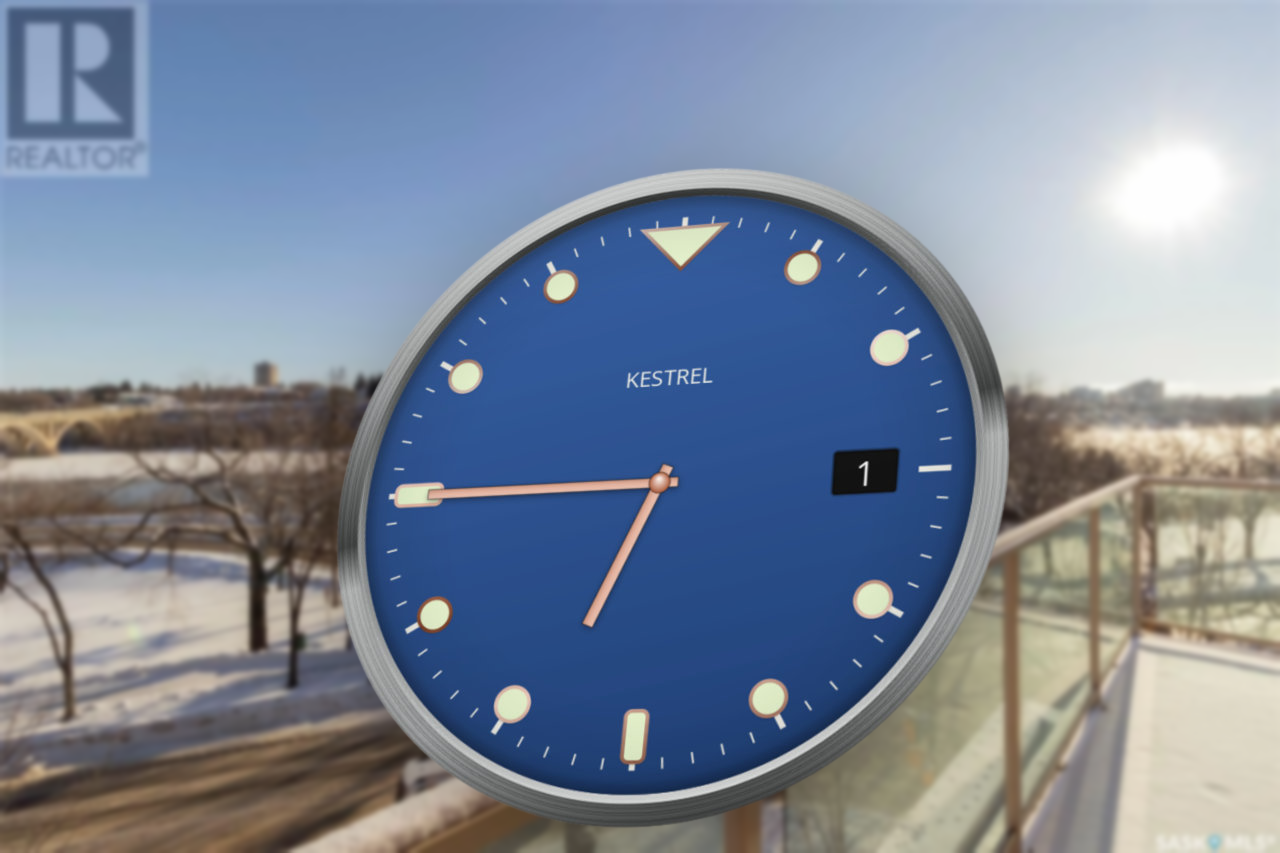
6h45
